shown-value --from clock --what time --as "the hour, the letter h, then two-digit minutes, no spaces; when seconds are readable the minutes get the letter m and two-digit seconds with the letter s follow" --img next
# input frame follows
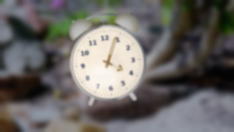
4h04
